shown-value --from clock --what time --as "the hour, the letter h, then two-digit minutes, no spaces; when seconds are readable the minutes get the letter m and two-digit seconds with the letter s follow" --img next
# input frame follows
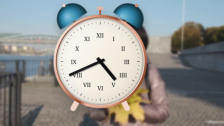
4h41
